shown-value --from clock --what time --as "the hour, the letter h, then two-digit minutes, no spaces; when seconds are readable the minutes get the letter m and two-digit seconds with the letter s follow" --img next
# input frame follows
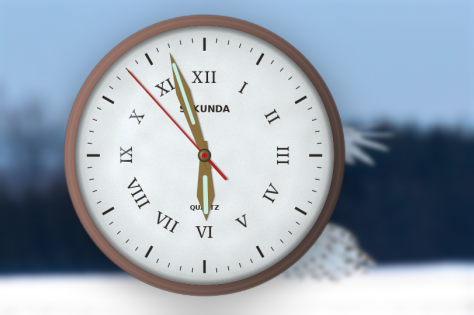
5h56m53s
